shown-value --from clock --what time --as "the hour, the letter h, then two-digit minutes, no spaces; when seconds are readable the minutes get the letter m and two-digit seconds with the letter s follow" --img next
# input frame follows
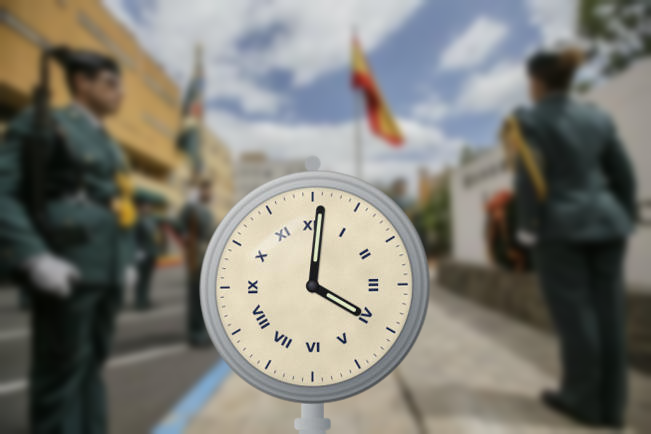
4h01
